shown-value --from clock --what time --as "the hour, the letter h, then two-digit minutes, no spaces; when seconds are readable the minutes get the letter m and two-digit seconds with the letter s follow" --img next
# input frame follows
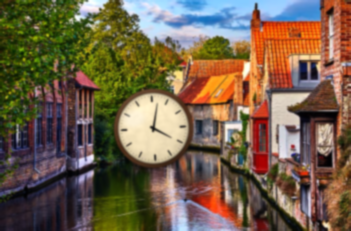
4h02
